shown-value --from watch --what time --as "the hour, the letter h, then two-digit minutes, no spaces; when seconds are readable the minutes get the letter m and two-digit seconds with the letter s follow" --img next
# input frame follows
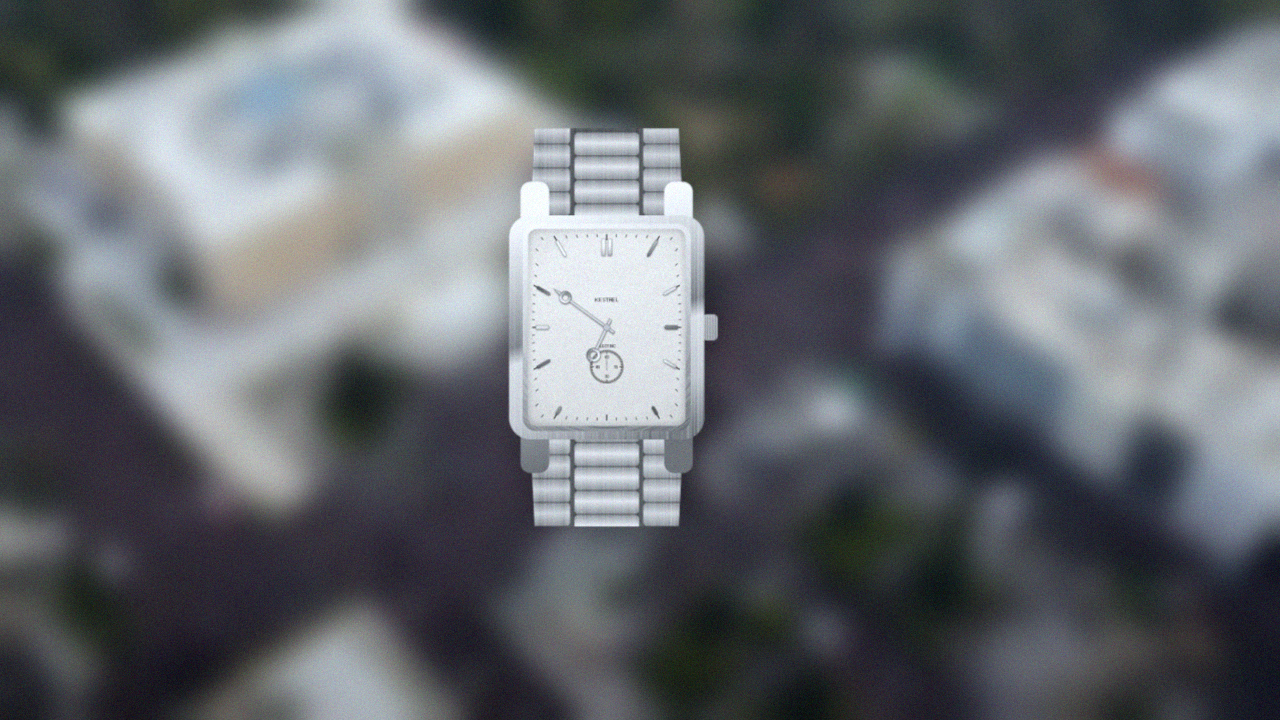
6h51
